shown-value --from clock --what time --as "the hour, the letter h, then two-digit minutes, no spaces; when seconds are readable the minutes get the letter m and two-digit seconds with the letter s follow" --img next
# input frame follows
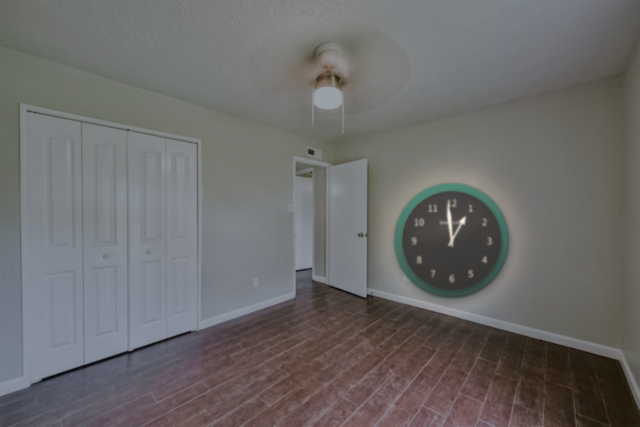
12h59
